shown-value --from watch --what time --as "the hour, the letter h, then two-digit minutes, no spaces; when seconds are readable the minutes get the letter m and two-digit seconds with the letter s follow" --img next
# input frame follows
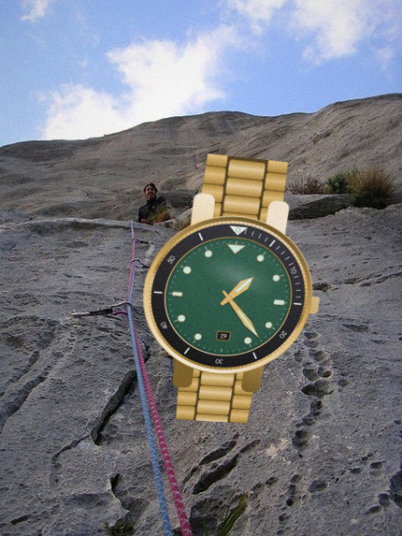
1h23
